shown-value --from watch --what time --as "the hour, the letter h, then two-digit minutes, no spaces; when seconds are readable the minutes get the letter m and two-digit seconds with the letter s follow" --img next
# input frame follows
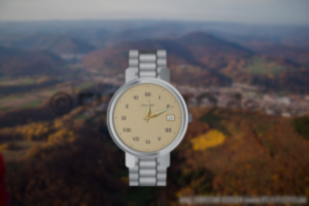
12h11
